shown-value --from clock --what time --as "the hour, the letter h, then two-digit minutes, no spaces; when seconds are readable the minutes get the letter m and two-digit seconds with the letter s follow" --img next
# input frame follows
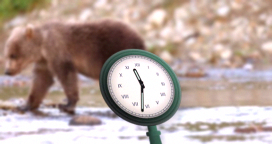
11h32
